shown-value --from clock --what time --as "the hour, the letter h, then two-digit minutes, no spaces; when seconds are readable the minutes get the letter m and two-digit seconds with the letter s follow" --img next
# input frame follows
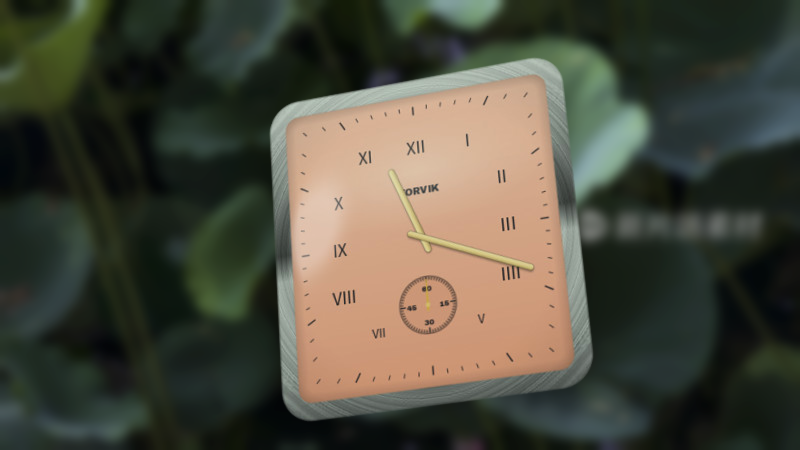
11h19
